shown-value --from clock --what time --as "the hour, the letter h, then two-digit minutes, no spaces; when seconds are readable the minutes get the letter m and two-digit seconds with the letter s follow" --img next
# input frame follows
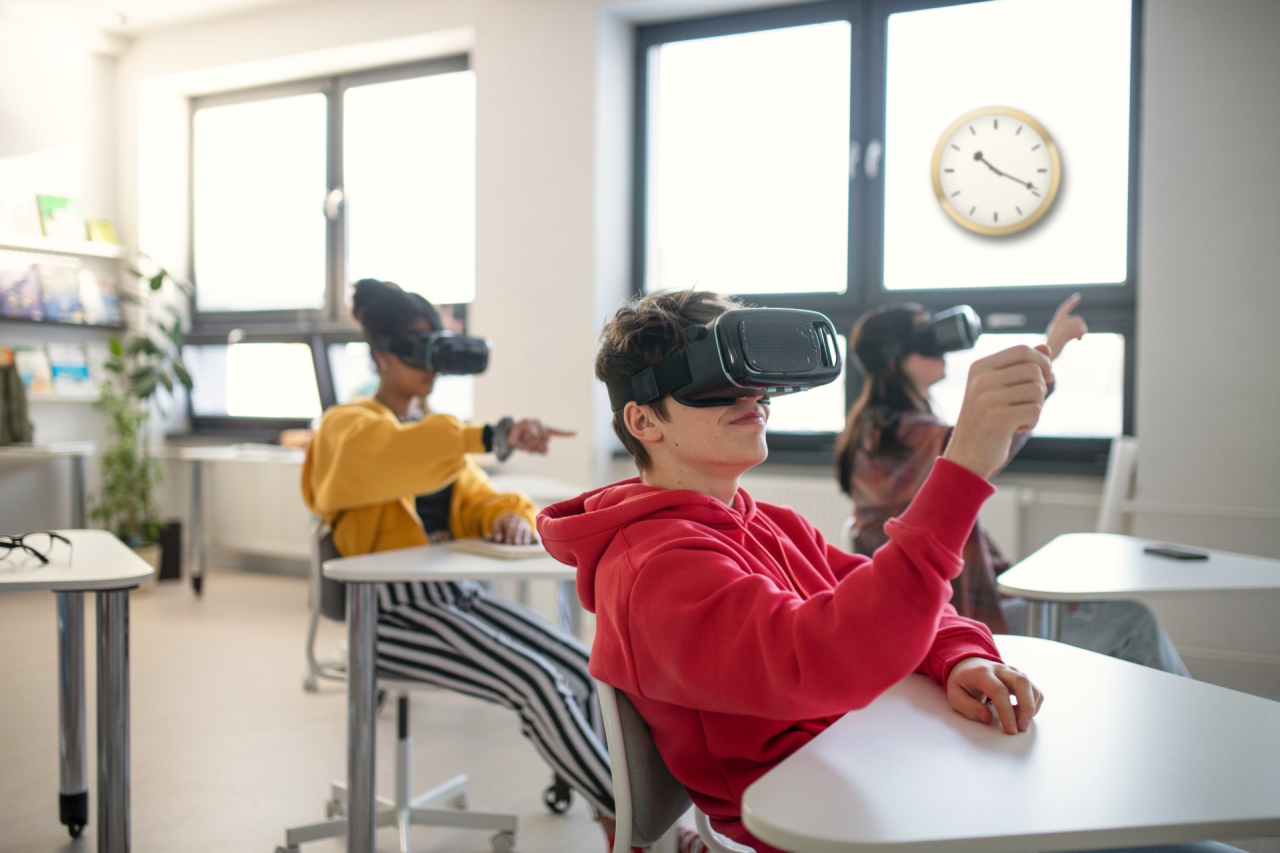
10h19
